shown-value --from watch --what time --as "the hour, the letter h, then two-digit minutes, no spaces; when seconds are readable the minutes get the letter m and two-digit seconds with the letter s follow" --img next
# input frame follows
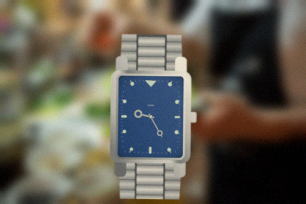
9h25
